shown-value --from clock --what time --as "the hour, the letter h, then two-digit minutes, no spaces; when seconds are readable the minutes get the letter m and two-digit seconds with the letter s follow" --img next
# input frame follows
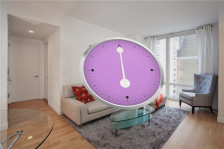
6h00
